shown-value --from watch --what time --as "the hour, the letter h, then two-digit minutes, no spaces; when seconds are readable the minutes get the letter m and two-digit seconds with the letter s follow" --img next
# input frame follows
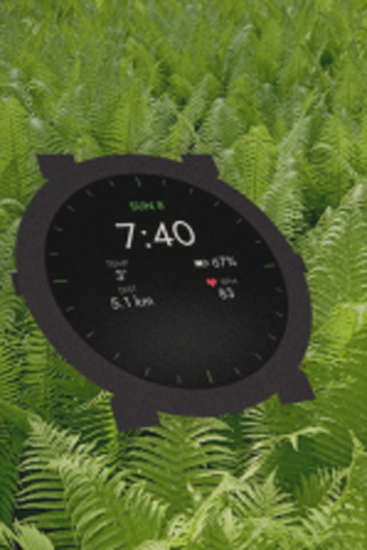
7h40
